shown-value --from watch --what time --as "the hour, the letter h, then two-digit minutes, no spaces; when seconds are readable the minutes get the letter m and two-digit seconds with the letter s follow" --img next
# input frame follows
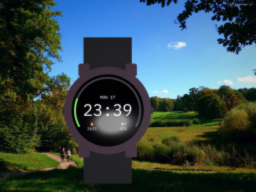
23h39
